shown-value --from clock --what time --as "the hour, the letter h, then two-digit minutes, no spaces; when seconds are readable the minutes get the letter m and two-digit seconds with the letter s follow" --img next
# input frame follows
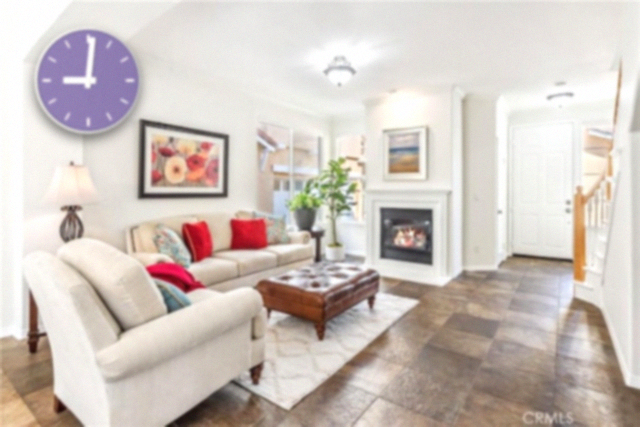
9h01
